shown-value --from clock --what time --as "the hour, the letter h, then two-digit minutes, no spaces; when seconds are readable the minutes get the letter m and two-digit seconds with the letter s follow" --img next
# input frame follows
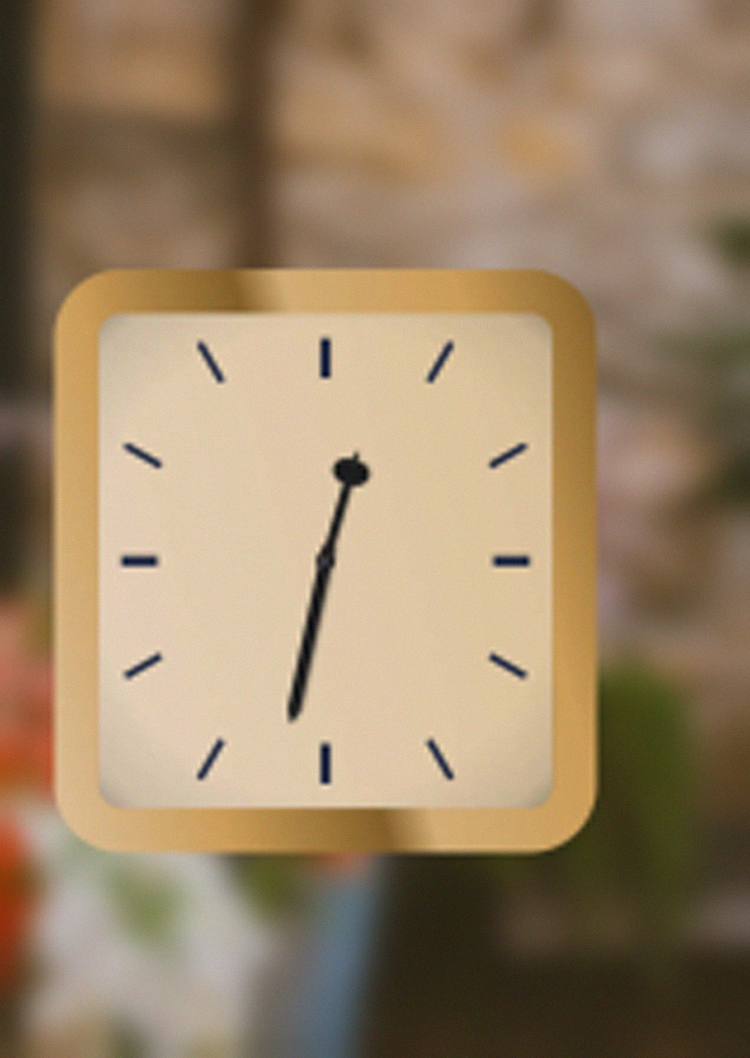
12h32
